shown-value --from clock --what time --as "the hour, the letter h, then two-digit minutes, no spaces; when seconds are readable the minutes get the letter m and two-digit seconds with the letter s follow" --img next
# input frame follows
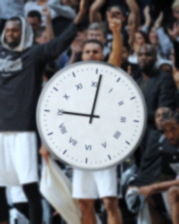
9h01
